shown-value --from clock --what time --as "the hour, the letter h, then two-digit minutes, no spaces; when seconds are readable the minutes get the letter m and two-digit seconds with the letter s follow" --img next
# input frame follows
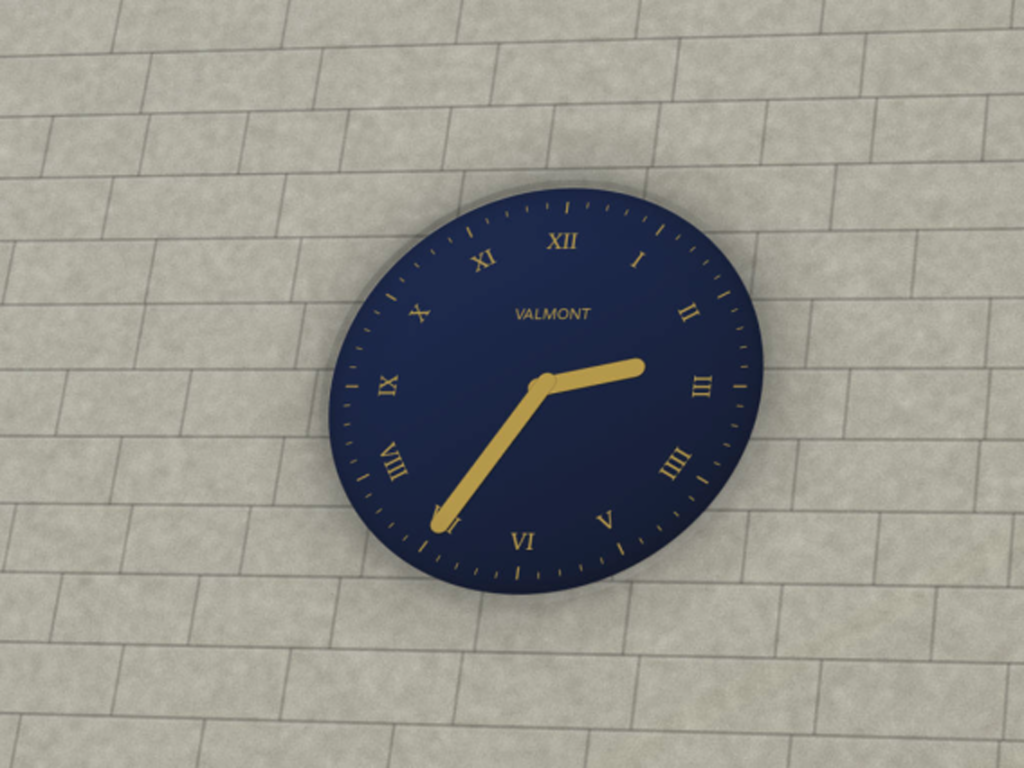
2h35
